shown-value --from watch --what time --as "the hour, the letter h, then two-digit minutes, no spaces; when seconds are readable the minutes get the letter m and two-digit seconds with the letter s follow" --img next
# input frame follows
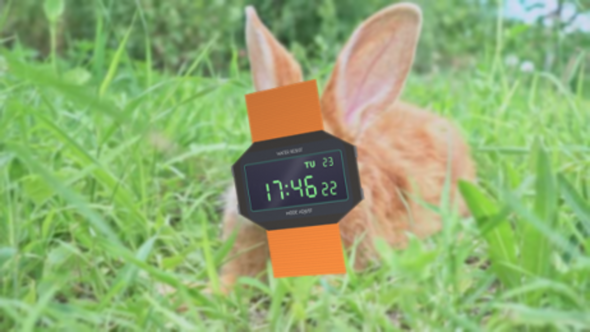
17h46m22s
